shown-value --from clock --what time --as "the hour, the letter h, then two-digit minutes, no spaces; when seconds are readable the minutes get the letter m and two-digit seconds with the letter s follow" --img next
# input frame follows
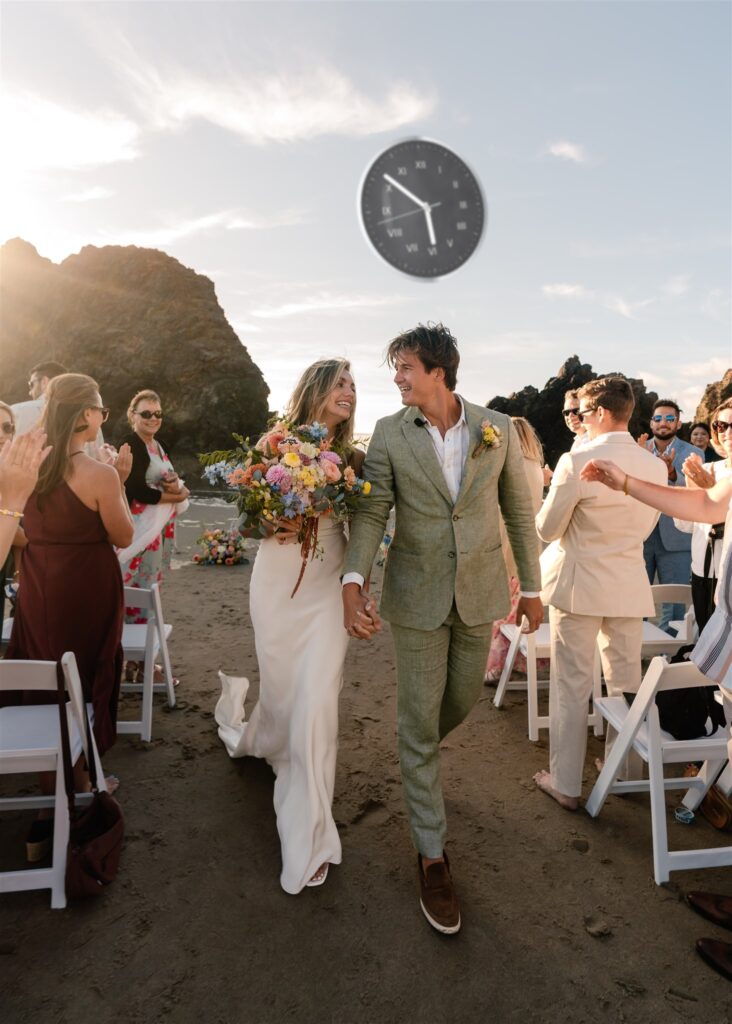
5h51m43s
